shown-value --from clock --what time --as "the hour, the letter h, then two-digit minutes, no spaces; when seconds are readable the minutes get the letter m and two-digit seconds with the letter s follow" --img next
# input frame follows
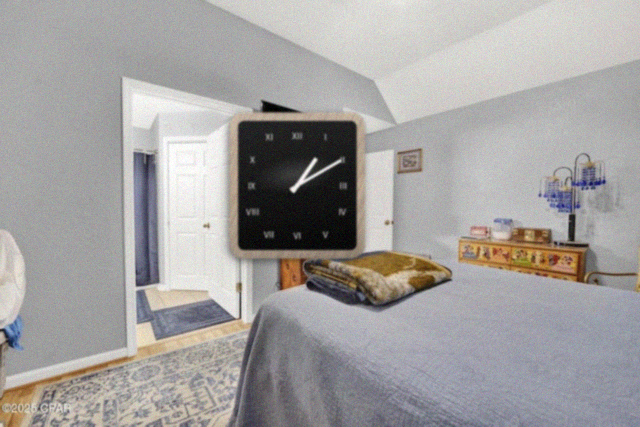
1h10
